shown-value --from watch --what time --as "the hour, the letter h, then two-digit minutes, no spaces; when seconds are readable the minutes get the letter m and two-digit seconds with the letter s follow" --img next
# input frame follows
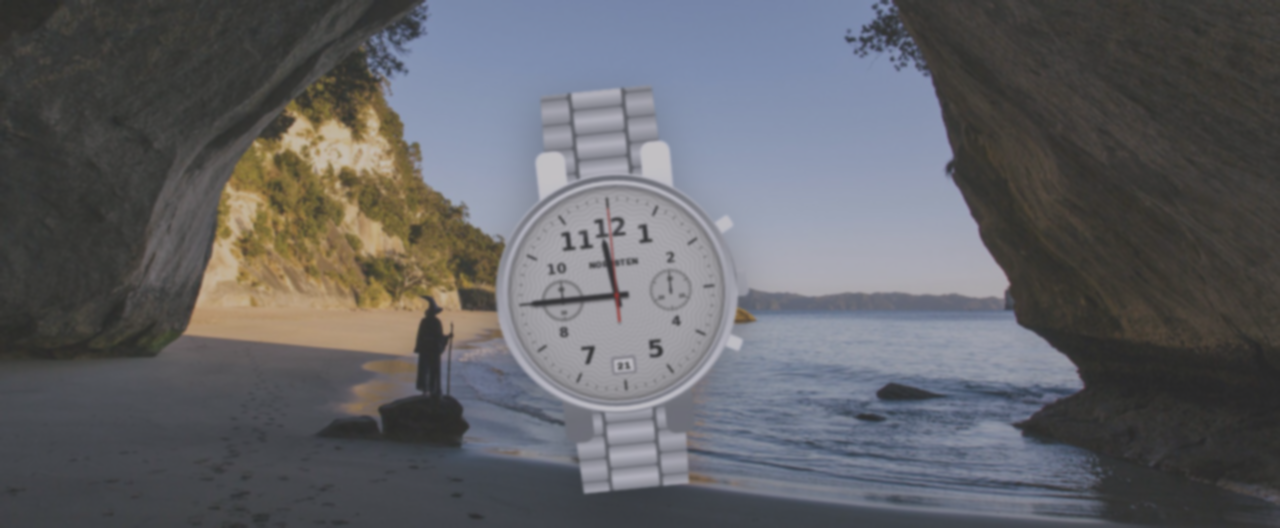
11h45
